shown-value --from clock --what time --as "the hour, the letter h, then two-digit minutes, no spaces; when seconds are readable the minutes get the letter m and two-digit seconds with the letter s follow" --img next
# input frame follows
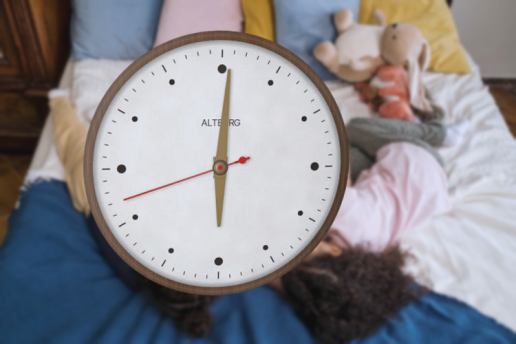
6h00m42s
